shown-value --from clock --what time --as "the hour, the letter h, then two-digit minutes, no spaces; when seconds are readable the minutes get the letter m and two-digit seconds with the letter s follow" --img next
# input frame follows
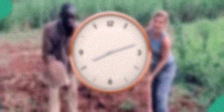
8h12
